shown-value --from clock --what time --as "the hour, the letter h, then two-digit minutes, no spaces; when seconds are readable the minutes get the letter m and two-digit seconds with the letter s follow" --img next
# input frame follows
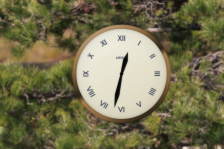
12h32
